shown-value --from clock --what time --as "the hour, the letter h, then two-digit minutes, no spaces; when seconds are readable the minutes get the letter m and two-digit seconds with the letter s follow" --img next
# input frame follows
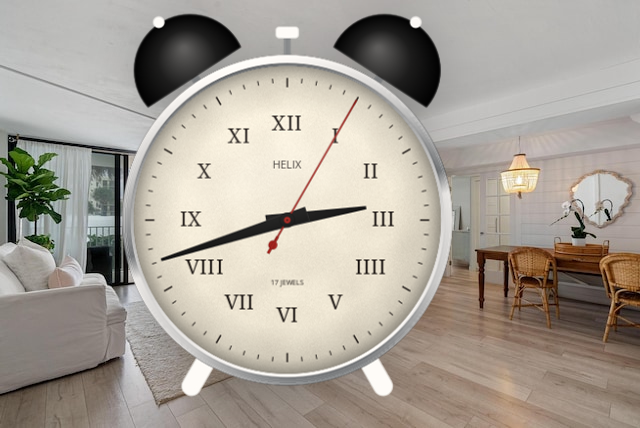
2h42m05s
